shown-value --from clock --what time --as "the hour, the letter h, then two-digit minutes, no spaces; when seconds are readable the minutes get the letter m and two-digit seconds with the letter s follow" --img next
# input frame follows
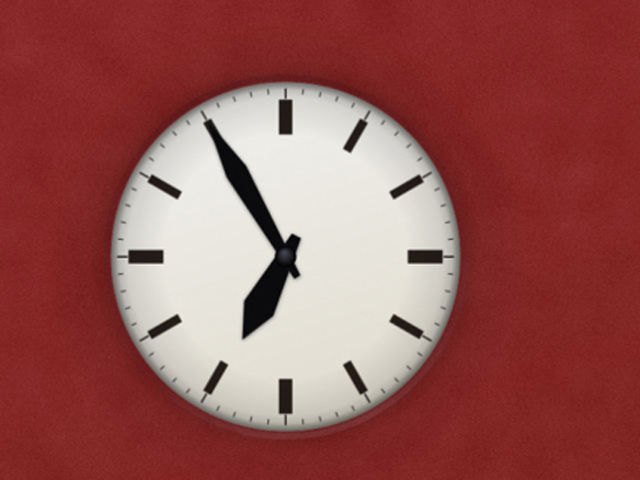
6h55
